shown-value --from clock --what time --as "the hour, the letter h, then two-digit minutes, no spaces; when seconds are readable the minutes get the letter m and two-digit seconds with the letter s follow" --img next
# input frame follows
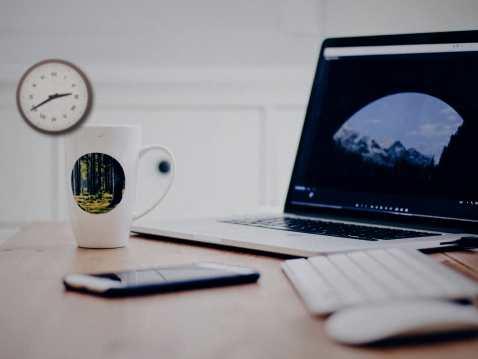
2h40
